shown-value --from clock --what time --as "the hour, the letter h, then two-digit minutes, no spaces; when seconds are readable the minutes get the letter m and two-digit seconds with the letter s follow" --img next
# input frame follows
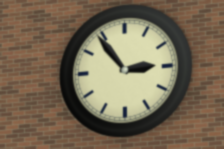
2h54
